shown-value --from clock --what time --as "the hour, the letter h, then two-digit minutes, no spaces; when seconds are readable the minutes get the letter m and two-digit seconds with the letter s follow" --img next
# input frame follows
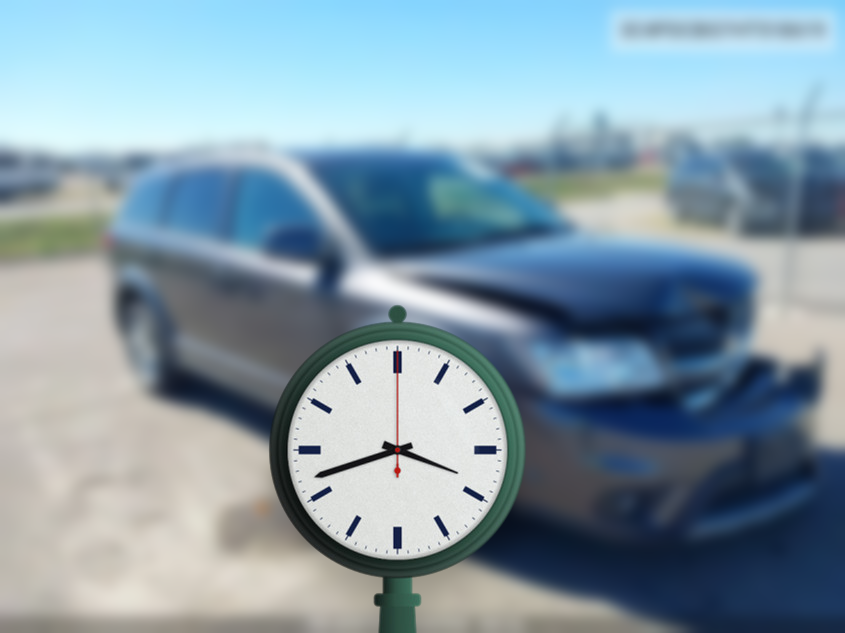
3h42m00s
